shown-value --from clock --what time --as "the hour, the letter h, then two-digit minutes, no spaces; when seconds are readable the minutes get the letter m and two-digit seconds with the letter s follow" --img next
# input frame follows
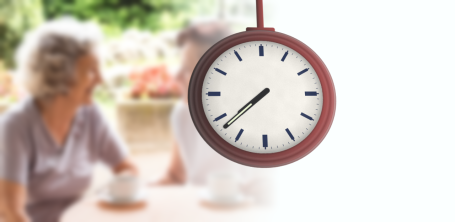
7h38
